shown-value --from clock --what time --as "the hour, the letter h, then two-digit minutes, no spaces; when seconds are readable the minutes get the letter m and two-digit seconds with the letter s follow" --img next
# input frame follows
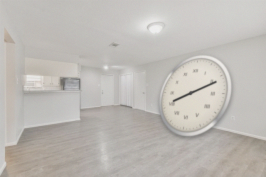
8h11
